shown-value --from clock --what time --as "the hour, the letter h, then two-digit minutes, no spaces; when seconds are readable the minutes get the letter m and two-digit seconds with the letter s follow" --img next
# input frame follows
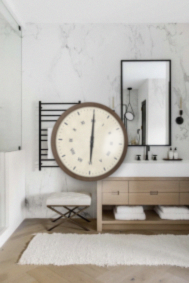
6h00
